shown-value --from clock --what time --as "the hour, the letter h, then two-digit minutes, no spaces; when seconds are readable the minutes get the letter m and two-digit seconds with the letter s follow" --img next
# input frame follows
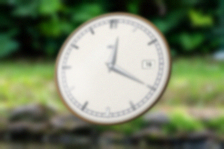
12h20
